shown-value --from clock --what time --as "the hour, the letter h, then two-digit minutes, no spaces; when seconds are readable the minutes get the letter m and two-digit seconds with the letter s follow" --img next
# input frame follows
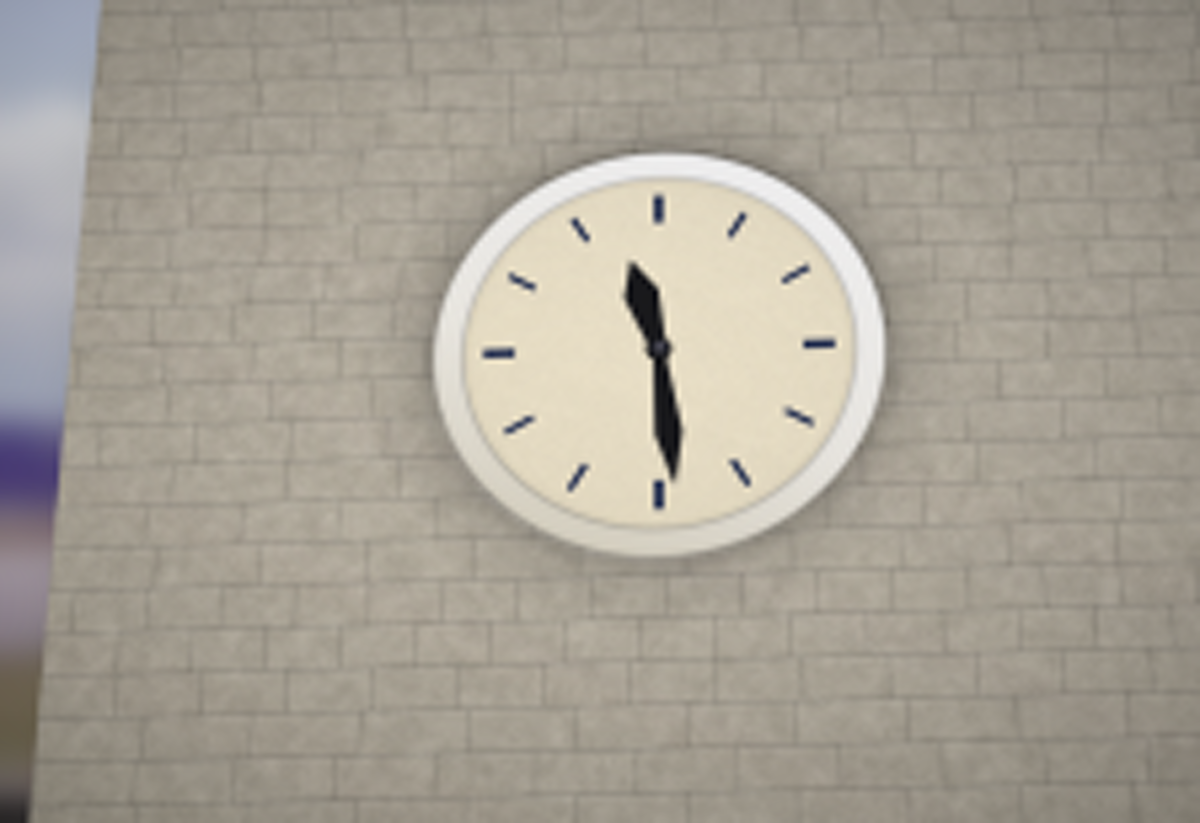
11h29
